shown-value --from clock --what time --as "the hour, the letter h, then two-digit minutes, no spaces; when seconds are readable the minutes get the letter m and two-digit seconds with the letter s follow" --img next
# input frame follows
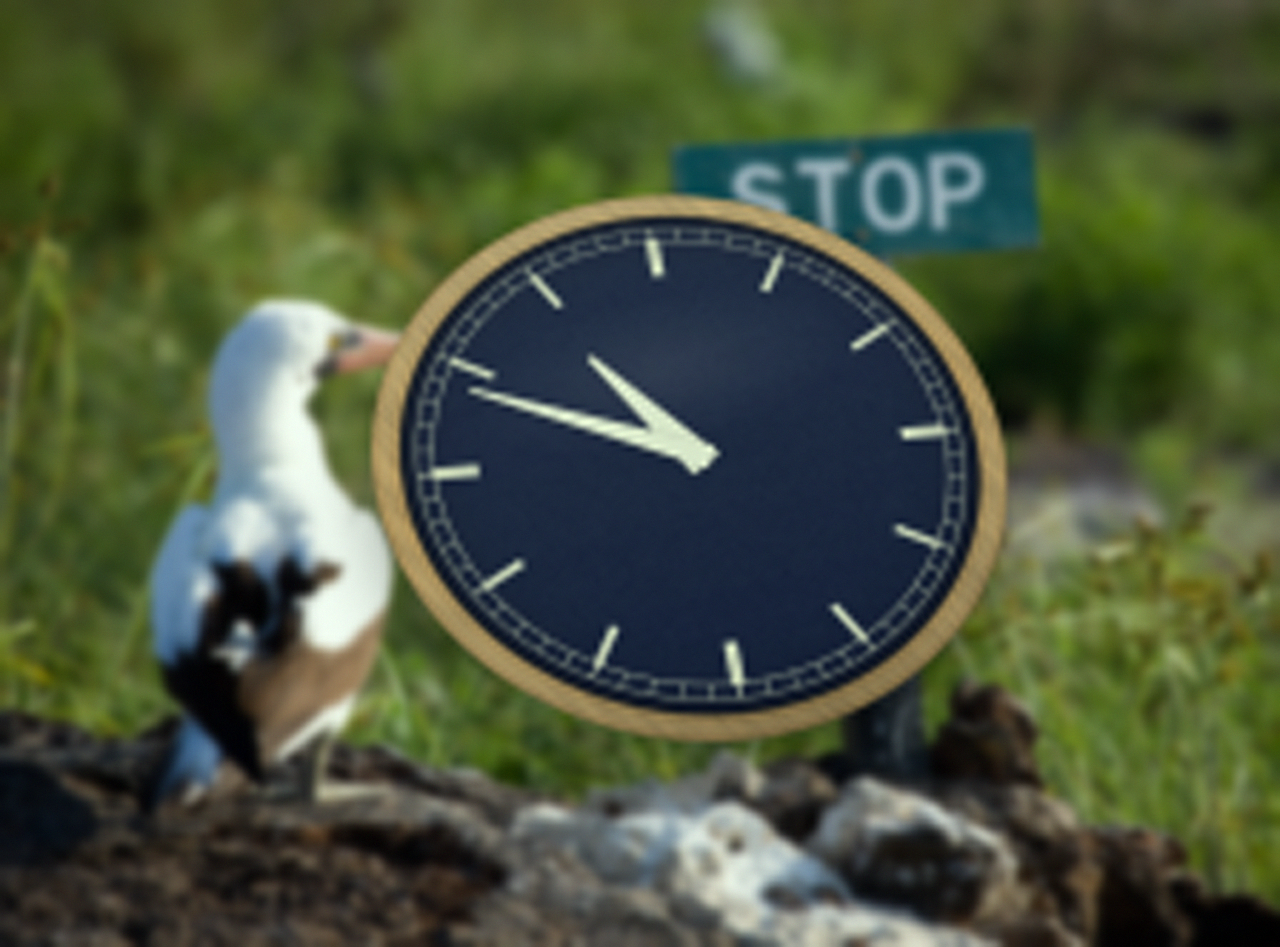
10h49
